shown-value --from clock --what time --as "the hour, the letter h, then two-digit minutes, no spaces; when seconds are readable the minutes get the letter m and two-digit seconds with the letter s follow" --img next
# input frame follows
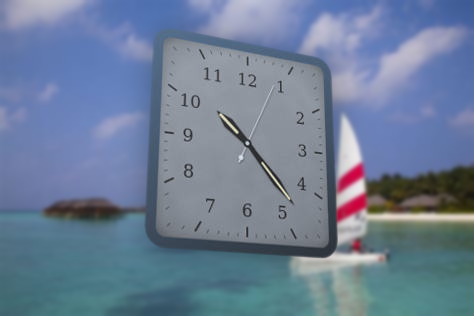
10h23m04s
